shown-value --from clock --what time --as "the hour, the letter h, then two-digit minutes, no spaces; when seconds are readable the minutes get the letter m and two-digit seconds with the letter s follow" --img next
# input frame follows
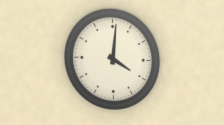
4h01
